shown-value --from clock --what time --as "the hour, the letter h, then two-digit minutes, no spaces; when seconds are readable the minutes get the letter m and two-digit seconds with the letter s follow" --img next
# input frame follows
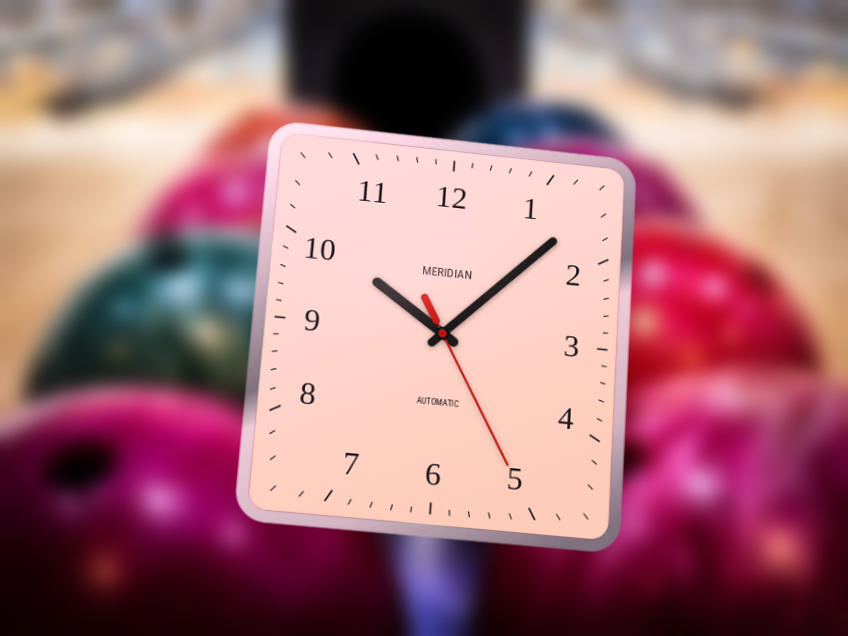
10h07m25s
